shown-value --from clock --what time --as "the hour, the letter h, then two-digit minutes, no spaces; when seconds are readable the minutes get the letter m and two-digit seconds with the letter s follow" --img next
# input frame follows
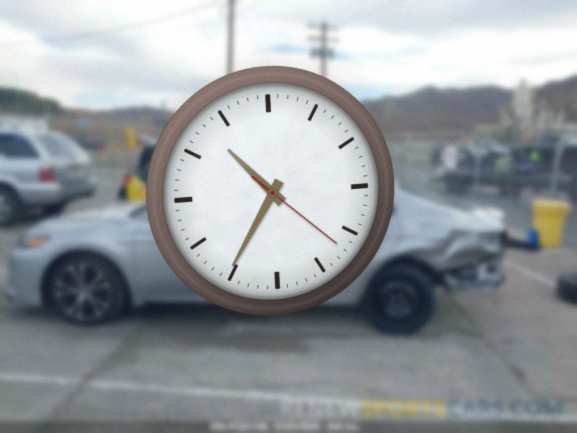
10h35m22s
